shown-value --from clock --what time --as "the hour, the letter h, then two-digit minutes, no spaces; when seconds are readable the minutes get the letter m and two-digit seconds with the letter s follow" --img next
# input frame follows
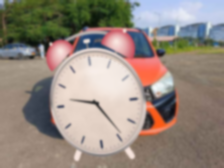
9h24
